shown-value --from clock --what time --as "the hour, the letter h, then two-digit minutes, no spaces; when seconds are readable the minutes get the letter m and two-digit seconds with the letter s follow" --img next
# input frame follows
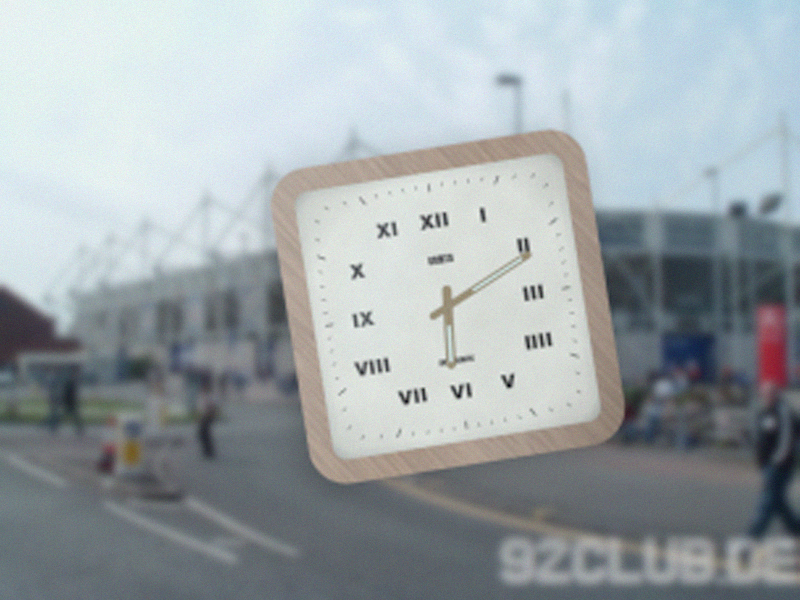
6h11
